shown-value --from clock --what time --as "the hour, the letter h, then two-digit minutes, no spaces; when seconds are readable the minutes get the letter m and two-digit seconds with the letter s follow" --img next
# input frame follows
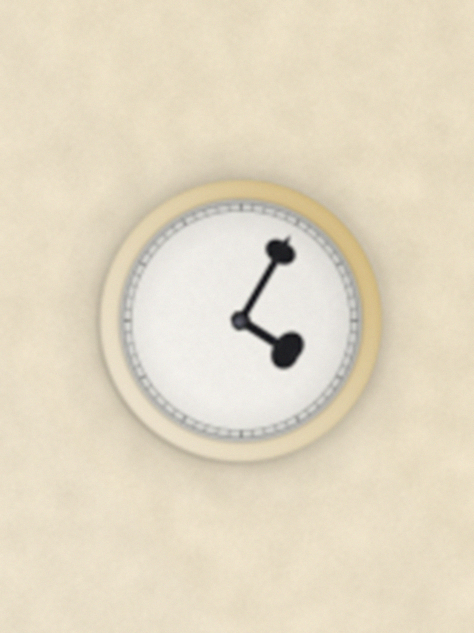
4h05
